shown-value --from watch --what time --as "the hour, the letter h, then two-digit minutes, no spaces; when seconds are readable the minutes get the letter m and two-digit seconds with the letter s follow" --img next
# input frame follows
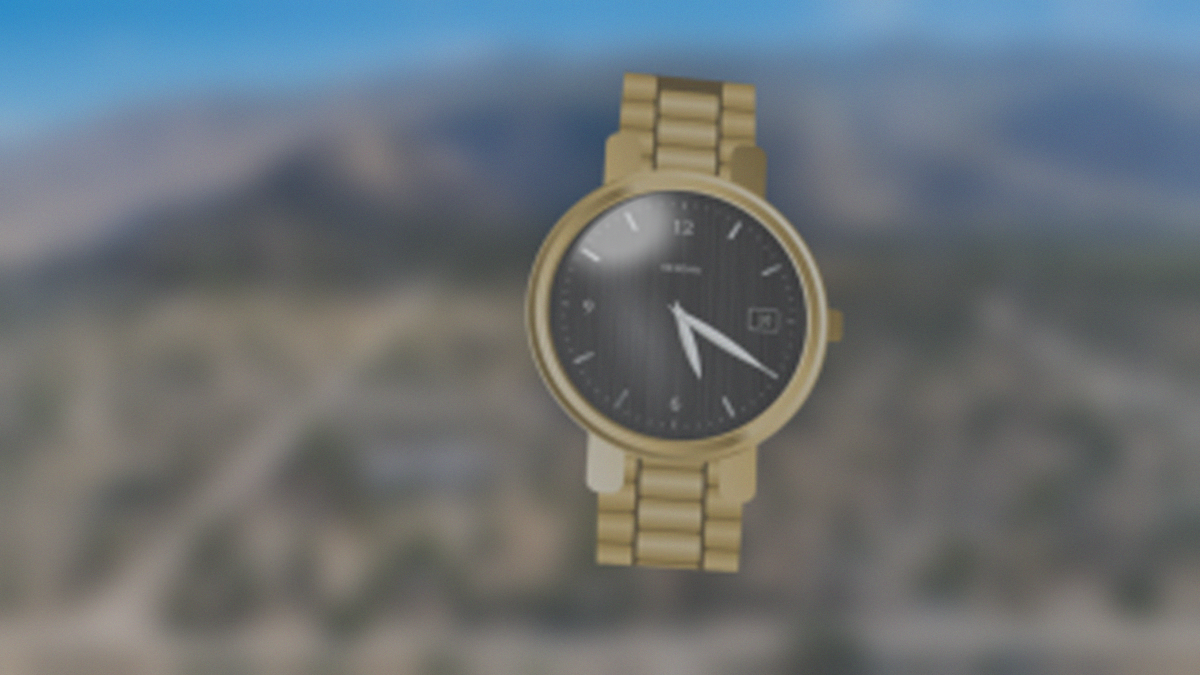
5h20
